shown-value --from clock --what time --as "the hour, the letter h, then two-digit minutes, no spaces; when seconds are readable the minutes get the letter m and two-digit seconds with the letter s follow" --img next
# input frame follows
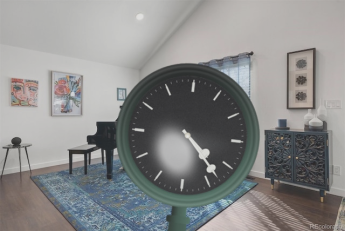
4h23
